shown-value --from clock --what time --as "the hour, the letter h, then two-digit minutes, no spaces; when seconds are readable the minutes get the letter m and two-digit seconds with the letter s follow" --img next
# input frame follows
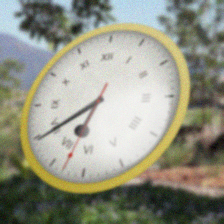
6h39m33s
